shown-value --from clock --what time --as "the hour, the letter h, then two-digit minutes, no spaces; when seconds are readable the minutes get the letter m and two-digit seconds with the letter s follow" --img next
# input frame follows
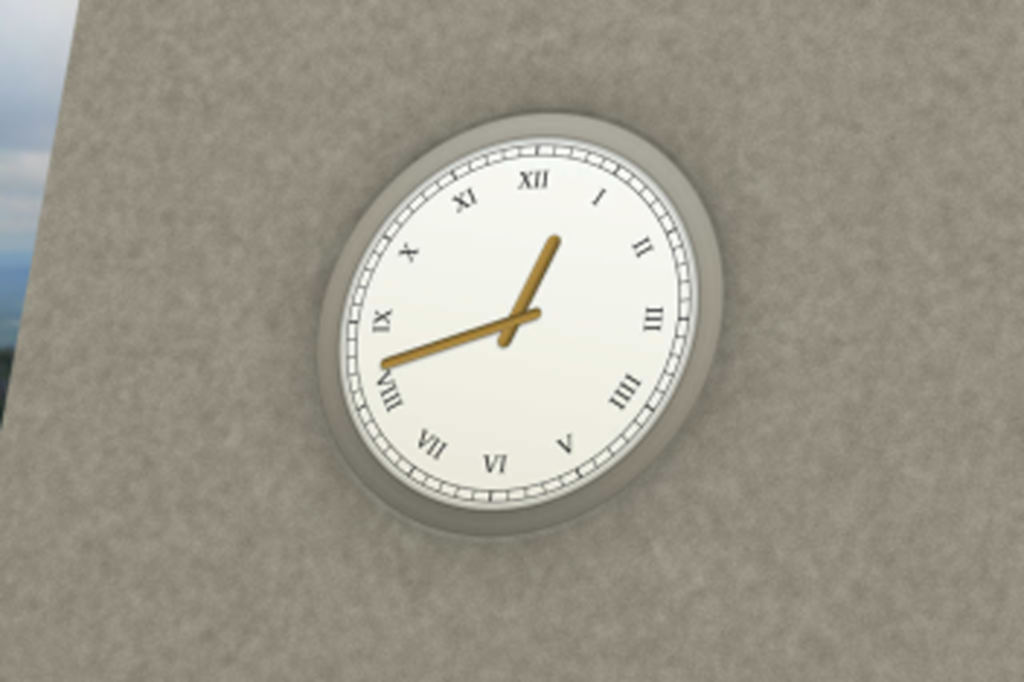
12h42
